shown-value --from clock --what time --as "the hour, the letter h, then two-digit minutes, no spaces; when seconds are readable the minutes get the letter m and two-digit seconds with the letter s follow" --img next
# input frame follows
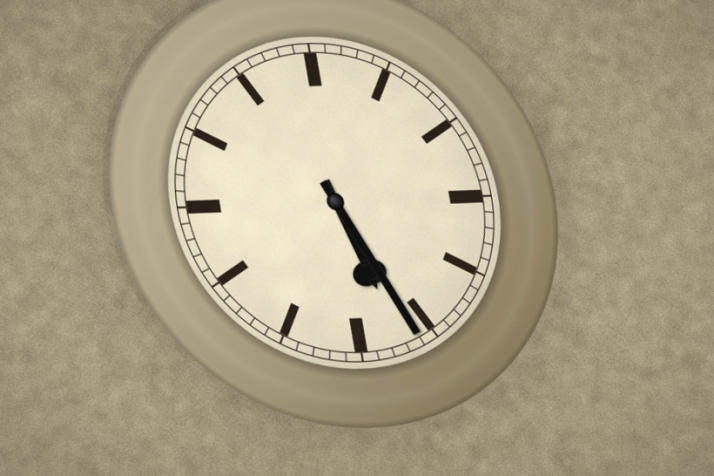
5h26
